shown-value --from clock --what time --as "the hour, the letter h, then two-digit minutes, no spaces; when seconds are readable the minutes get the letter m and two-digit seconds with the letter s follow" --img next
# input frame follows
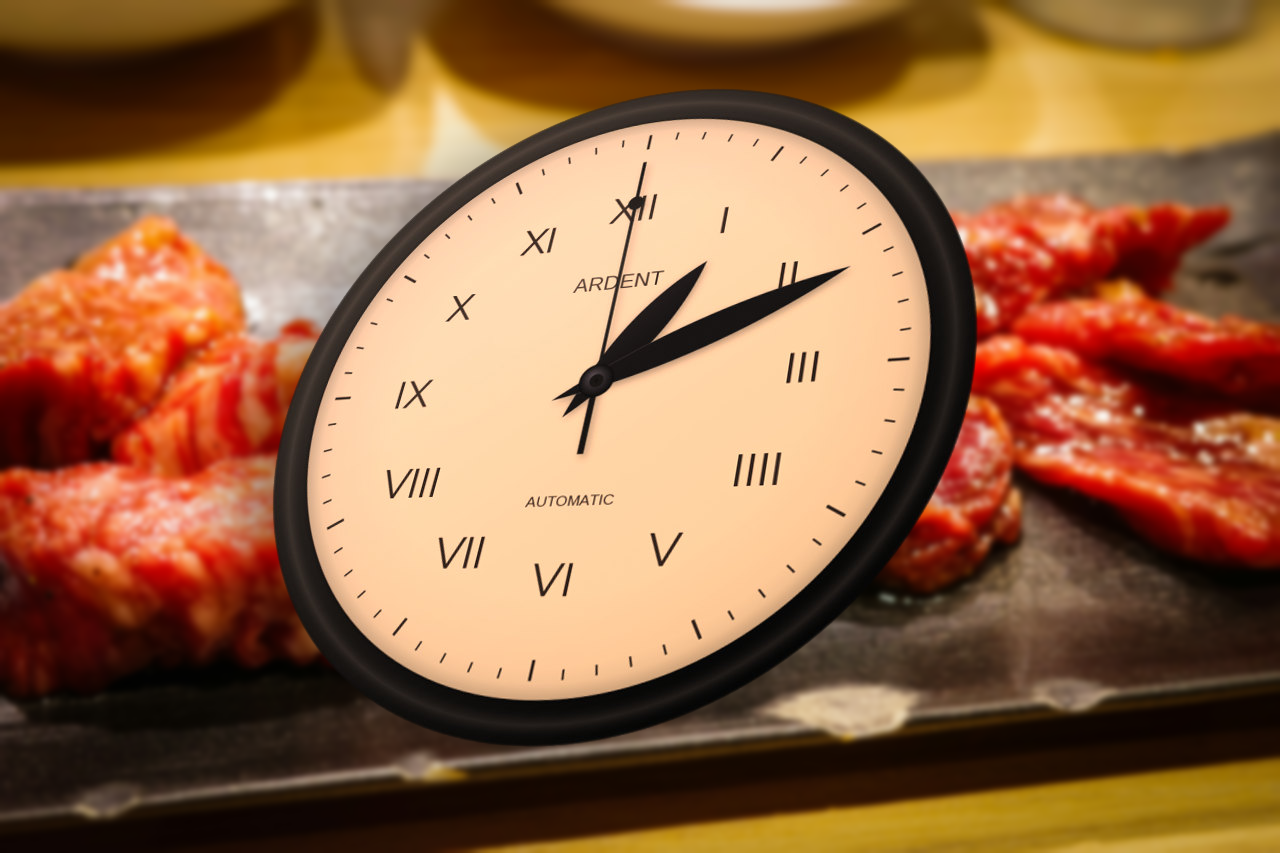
1h11m00s
